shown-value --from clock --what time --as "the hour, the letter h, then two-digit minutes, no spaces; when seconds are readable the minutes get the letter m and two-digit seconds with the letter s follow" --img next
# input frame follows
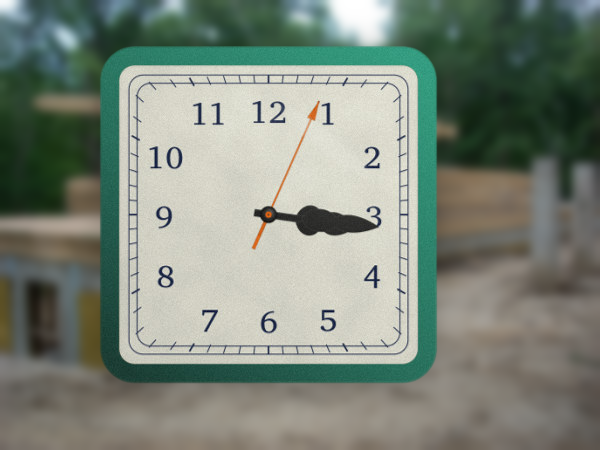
3h16m04s
